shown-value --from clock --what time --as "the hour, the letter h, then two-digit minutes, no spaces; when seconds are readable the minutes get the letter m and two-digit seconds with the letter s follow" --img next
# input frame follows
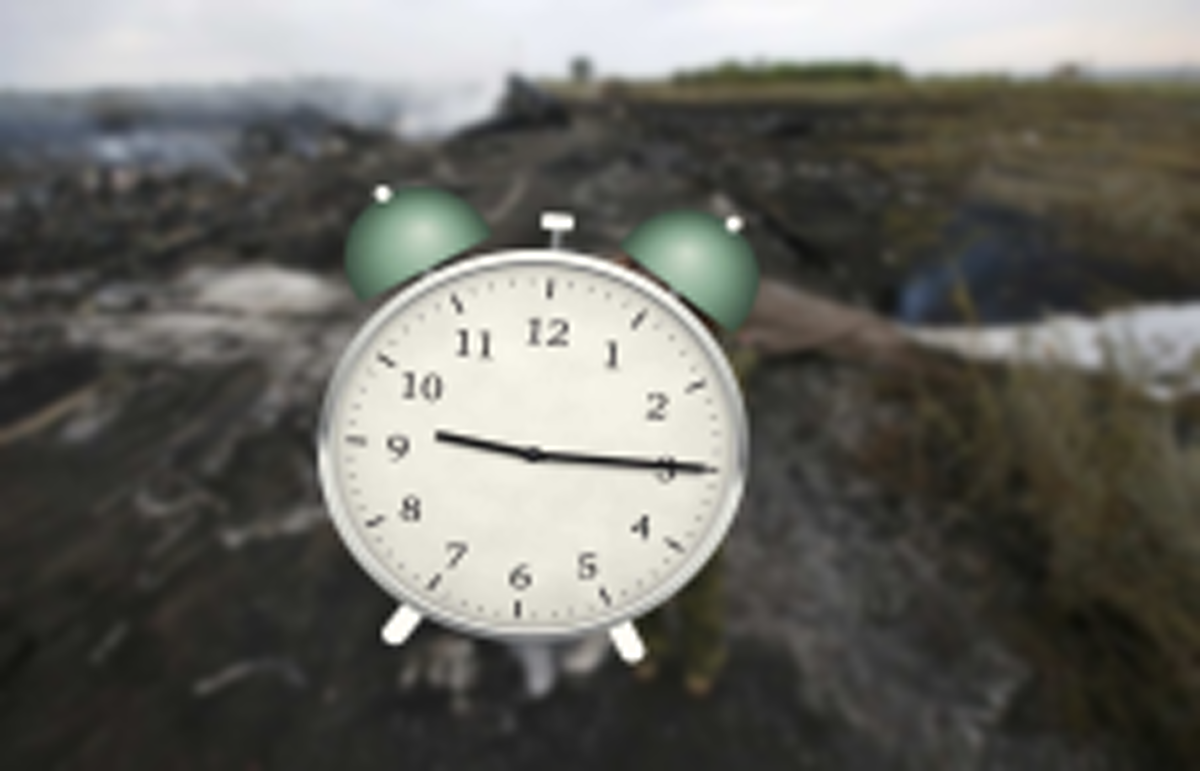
9h15
